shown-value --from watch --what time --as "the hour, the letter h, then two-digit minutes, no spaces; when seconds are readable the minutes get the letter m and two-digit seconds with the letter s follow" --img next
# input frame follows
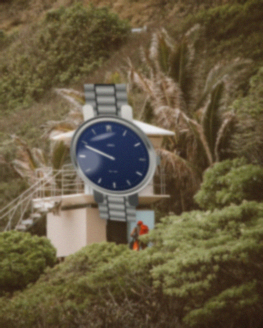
9h49
